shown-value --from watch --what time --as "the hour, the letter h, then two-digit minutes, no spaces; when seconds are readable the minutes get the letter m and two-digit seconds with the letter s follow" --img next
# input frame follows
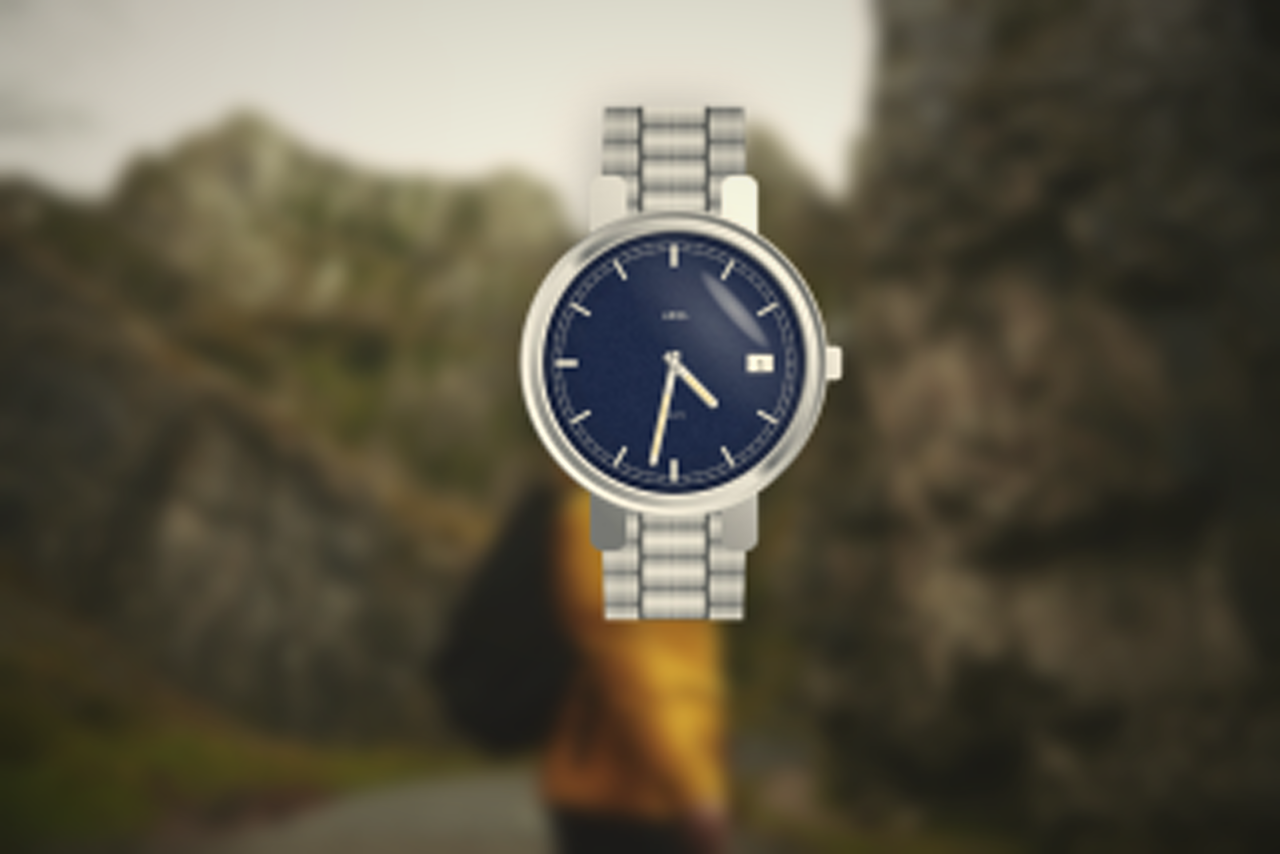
4h32
